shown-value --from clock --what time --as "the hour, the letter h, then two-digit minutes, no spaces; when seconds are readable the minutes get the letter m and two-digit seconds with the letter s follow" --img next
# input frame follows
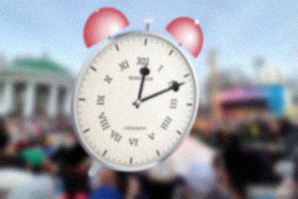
12h11
